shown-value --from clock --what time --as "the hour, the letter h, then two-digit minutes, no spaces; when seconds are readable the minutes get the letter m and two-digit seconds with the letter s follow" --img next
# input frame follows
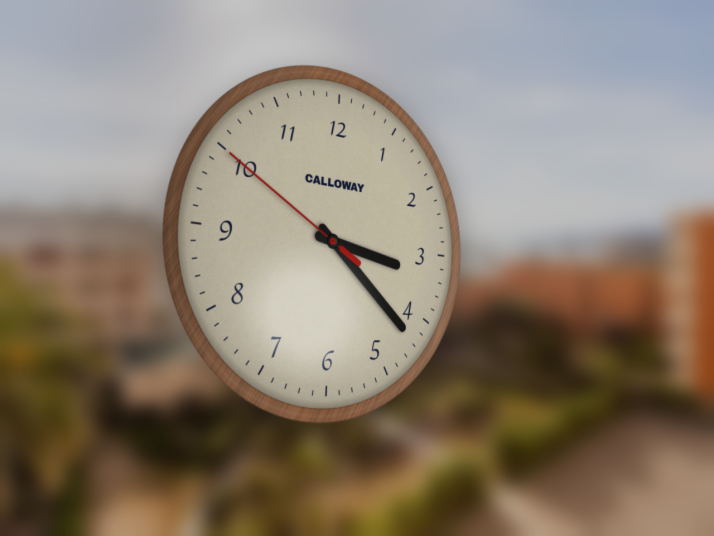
3h21m50s
